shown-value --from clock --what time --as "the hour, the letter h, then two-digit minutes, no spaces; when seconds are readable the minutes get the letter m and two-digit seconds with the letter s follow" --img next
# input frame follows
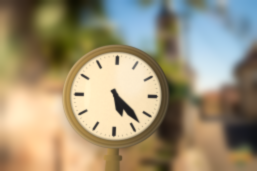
5h23
